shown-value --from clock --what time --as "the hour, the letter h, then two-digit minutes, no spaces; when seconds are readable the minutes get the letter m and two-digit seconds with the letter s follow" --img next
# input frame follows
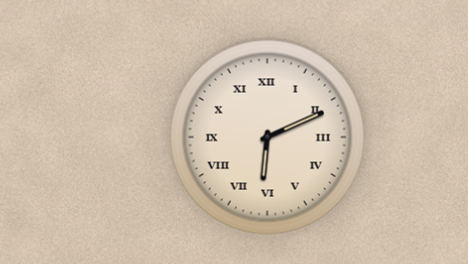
6h11
